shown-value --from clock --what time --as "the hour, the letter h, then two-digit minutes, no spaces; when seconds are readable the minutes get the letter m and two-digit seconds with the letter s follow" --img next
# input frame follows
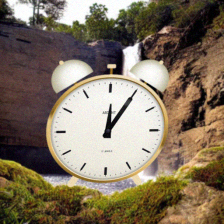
12h05
